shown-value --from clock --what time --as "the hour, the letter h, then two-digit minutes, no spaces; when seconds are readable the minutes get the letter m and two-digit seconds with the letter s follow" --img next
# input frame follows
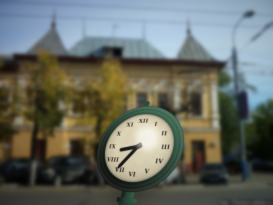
8h36
